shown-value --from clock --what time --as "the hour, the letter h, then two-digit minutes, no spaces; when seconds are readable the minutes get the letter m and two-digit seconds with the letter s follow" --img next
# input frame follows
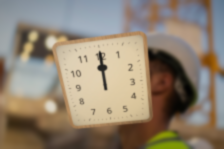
12h00
